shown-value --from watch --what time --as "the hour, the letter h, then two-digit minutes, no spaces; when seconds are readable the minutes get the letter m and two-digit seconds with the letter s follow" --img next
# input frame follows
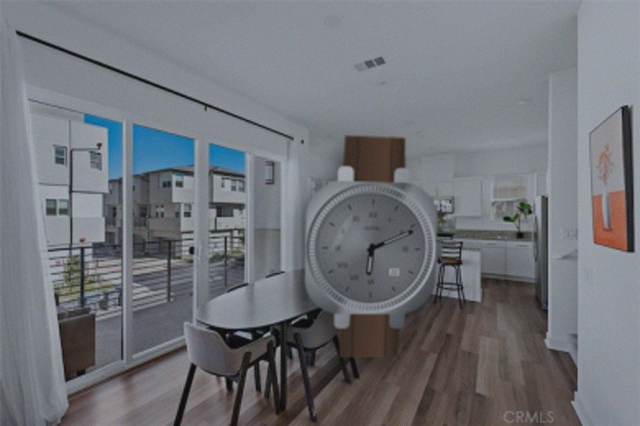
6h11
